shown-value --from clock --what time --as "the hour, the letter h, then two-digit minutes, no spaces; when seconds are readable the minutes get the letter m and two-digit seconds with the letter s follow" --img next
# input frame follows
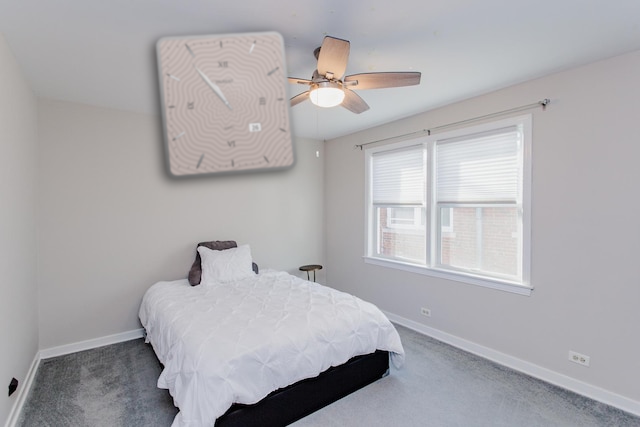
10h54
